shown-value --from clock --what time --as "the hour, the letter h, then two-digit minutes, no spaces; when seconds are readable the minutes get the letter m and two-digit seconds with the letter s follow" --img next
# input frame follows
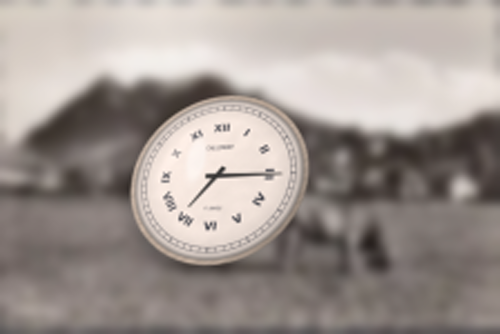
7h15
